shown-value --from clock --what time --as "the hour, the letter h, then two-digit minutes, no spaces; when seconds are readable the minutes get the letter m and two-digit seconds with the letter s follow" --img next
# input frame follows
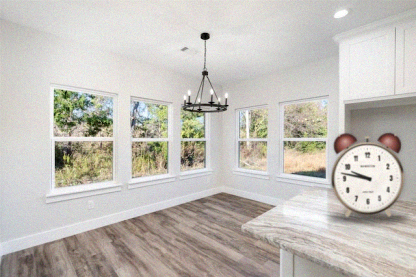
9h47
